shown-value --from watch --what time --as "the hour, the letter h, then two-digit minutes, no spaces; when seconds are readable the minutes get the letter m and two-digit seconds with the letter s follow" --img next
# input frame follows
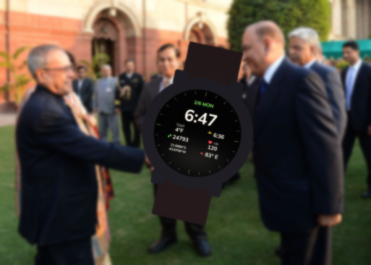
6h47
